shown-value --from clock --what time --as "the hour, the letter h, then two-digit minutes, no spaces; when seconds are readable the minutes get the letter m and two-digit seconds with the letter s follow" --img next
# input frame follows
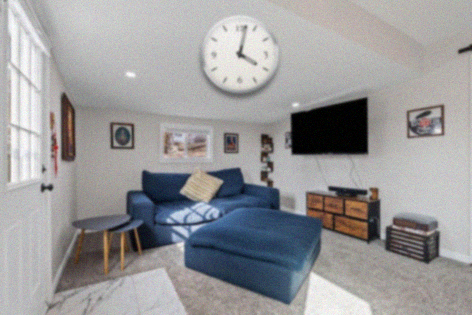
4h02
